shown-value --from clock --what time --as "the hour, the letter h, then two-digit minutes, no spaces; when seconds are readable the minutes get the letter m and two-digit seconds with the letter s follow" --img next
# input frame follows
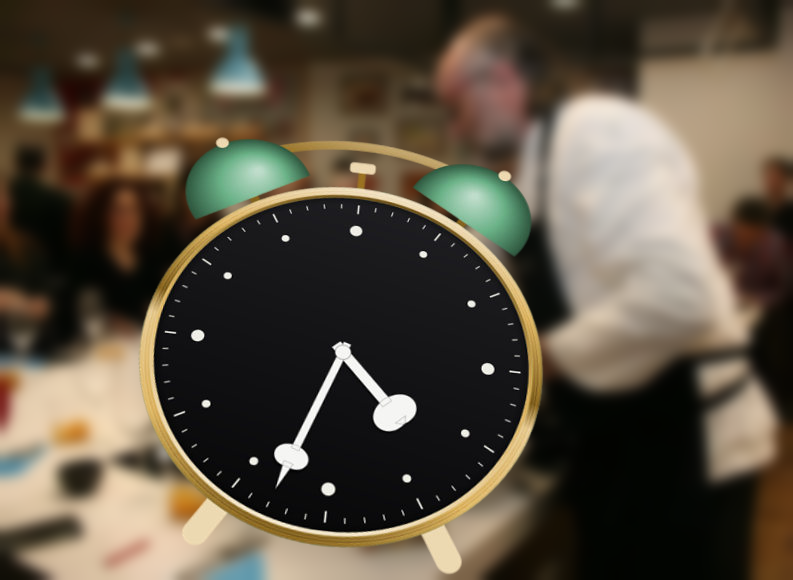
4h33
